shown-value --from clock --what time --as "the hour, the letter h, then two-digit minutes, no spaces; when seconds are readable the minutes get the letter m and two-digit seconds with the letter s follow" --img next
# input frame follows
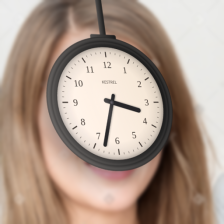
3h33
